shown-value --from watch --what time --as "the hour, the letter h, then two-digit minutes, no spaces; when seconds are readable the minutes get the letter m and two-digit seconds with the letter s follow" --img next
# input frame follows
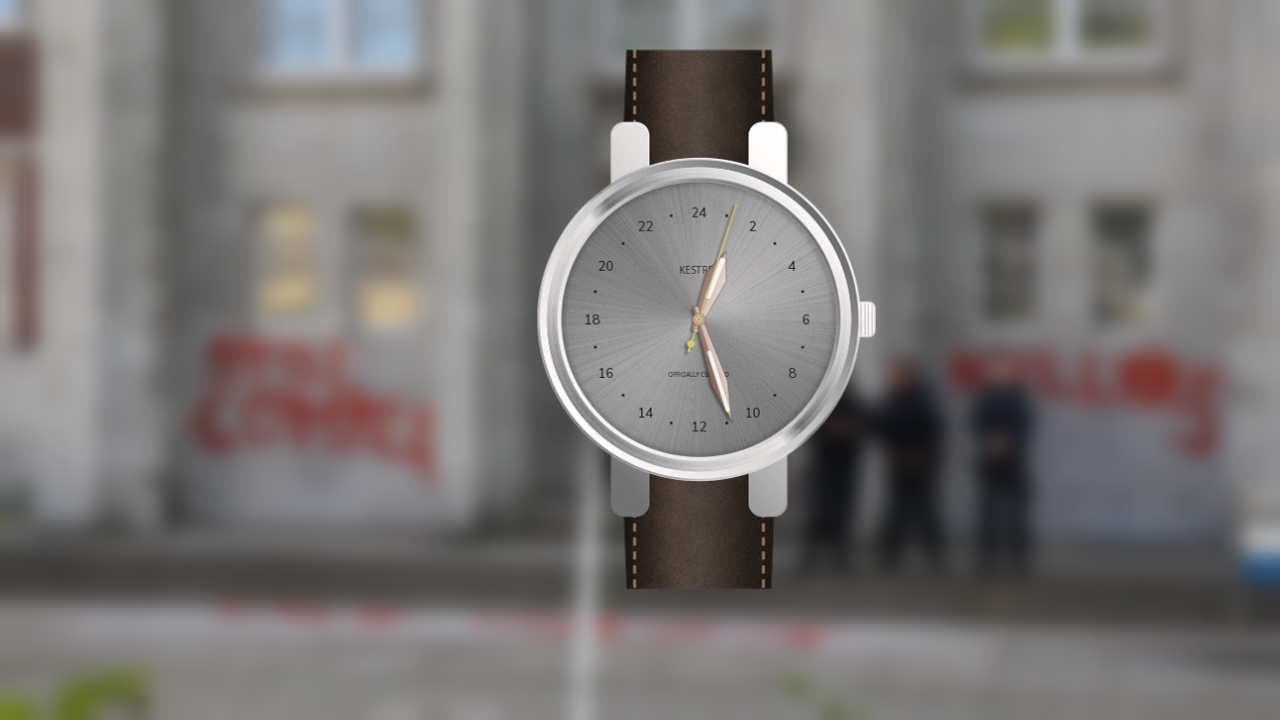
1h27m03s
